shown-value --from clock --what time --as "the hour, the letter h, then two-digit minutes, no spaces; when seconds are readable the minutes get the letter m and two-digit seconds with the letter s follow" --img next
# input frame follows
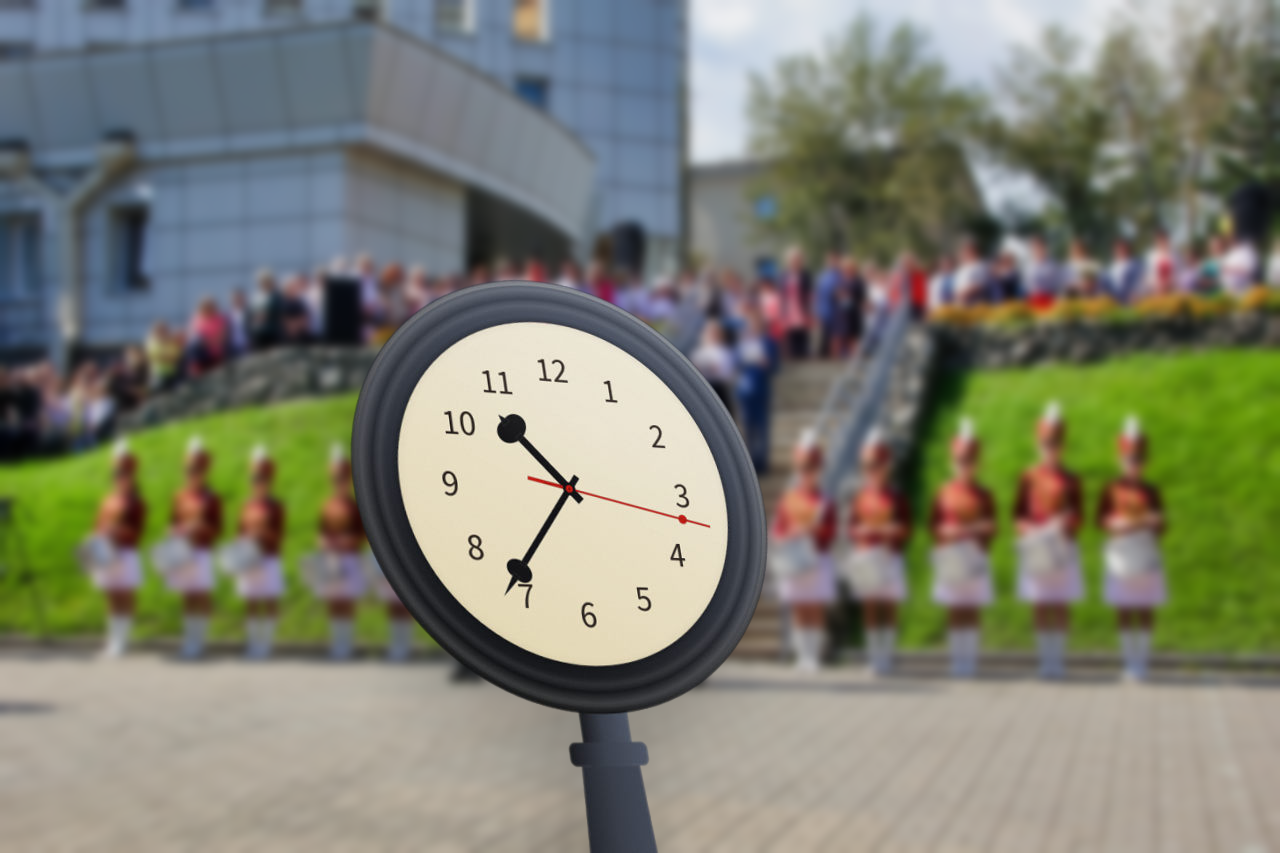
10h36m17s
